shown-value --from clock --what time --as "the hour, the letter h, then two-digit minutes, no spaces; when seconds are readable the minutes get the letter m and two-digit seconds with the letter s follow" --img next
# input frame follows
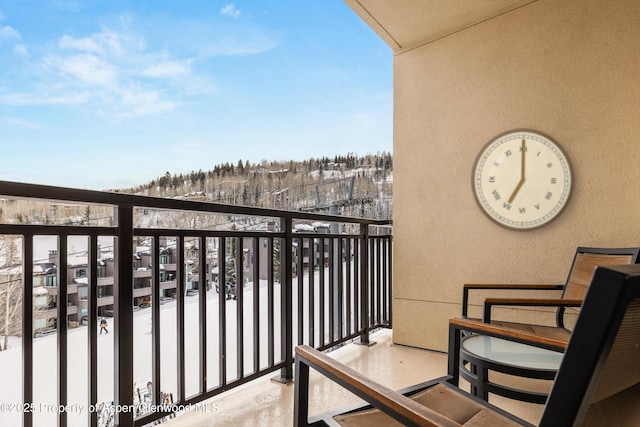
7h00
